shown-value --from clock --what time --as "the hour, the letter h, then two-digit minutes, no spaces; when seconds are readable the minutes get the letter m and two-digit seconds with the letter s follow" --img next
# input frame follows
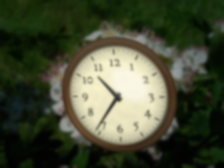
10h36
